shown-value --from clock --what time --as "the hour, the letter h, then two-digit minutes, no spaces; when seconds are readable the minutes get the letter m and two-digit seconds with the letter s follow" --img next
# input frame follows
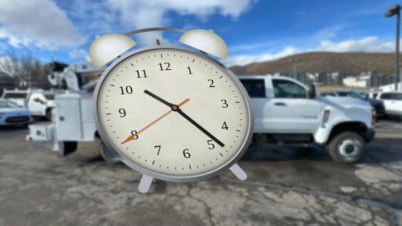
10h23m40s
